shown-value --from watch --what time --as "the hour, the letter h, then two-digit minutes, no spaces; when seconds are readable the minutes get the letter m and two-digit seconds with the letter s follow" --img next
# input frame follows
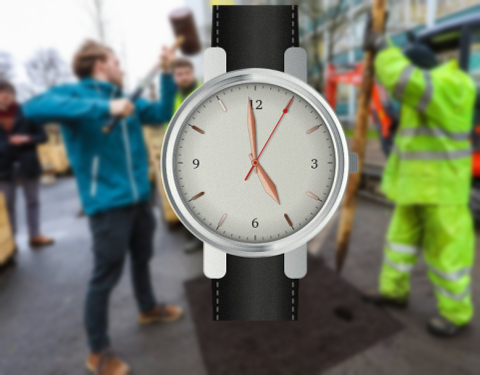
4h59m05s
